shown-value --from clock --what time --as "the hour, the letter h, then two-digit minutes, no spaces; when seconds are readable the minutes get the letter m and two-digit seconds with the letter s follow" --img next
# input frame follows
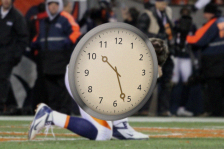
10h27
